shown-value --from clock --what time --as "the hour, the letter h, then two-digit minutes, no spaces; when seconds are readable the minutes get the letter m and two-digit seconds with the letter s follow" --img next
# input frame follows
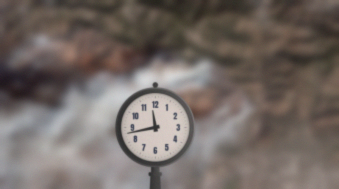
11h43
